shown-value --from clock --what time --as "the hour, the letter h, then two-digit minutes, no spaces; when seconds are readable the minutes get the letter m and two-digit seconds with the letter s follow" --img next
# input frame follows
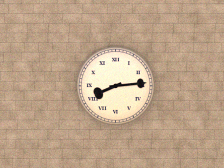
8h14
